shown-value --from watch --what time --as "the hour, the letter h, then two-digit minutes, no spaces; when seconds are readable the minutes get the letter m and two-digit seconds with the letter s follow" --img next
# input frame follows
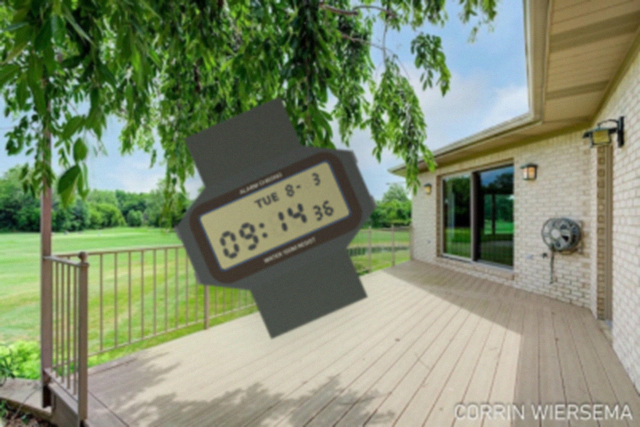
9h14m36s
